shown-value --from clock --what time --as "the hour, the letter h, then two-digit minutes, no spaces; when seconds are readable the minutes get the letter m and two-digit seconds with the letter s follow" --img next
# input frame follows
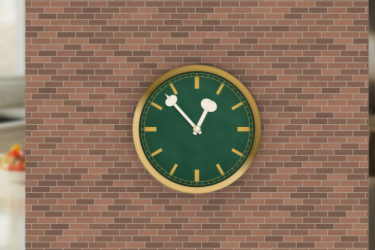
12h53
